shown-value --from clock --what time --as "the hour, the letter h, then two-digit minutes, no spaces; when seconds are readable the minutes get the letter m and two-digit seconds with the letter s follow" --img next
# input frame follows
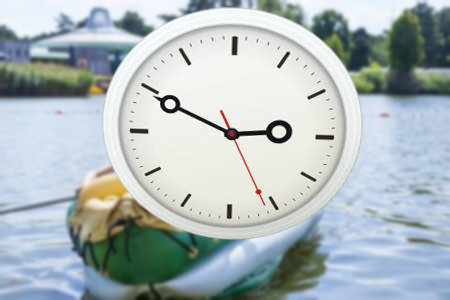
2h49m26s
